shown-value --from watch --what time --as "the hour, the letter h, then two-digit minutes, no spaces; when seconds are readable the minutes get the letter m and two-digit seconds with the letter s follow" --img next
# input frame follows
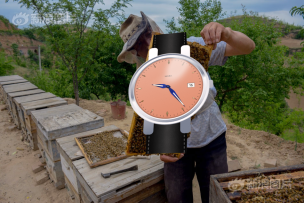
9h24
